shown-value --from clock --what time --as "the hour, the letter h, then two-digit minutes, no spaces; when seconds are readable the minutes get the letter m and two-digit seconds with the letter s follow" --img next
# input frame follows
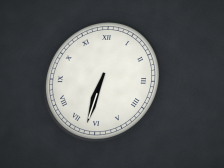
6h32
